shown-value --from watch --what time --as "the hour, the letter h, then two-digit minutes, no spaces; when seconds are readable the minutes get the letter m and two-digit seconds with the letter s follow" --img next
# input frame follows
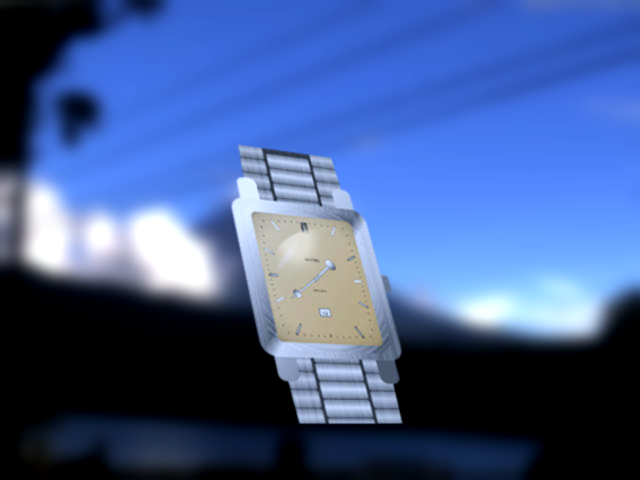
1h39
